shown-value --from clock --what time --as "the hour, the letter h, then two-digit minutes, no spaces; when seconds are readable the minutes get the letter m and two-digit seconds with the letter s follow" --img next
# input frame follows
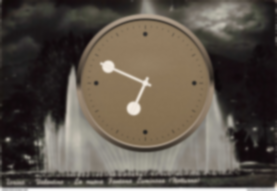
6h49
